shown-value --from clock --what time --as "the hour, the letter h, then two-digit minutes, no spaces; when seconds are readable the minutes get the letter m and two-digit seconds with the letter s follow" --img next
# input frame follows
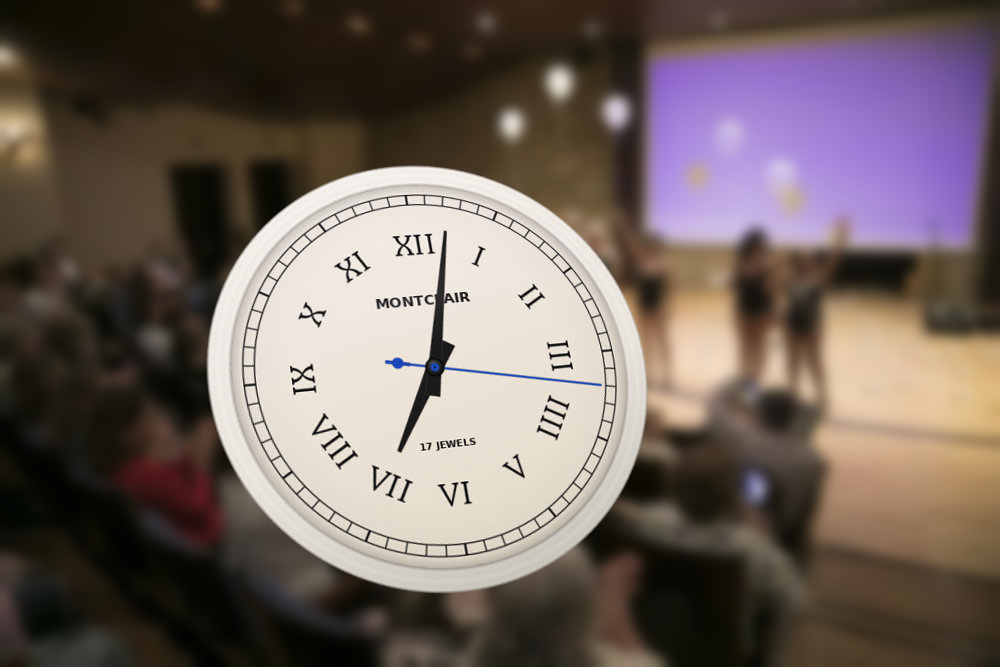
7h02m17s
